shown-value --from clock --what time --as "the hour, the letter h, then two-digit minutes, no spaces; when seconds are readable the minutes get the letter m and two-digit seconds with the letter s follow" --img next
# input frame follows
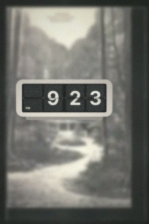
9h23
